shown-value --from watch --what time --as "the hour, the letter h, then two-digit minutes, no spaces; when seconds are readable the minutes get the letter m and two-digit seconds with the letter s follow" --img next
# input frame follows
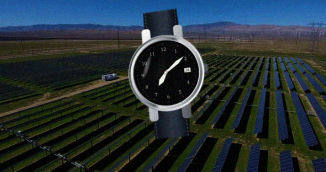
7h09
